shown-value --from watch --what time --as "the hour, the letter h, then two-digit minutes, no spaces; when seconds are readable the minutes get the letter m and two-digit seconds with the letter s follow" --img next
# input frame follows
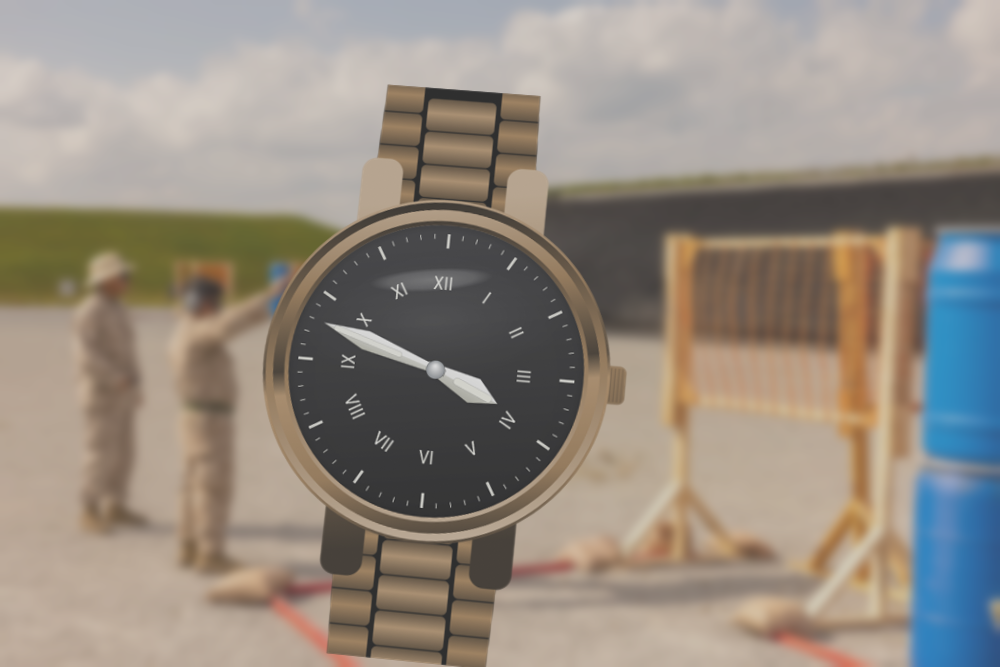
3h48
